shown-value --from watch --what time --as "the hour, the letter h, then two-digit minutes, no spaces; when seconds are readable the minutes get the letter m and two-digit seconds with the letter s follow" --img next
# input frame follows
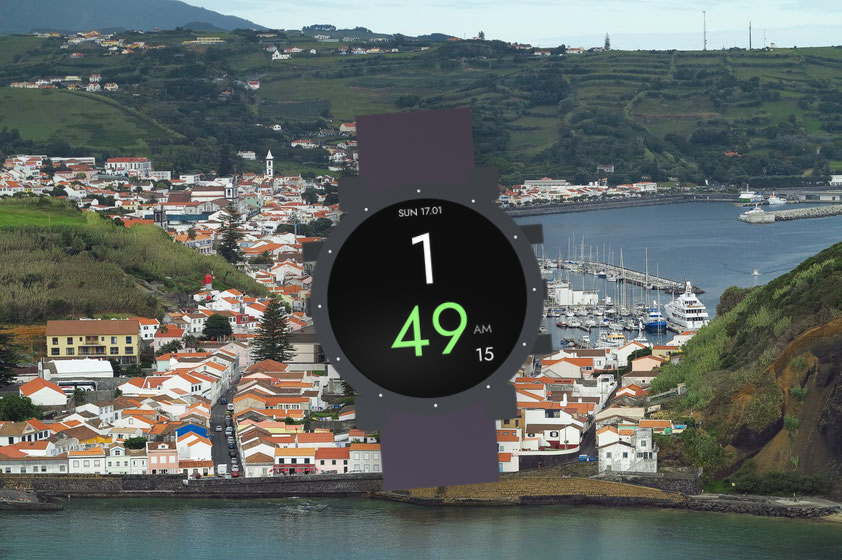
1h49m15s
